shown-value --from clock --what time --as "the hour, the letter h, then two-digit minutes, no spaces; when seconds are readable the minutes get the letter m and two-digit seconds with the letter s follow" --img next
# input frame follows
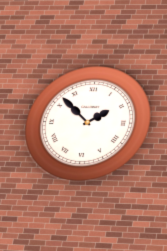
1h52
